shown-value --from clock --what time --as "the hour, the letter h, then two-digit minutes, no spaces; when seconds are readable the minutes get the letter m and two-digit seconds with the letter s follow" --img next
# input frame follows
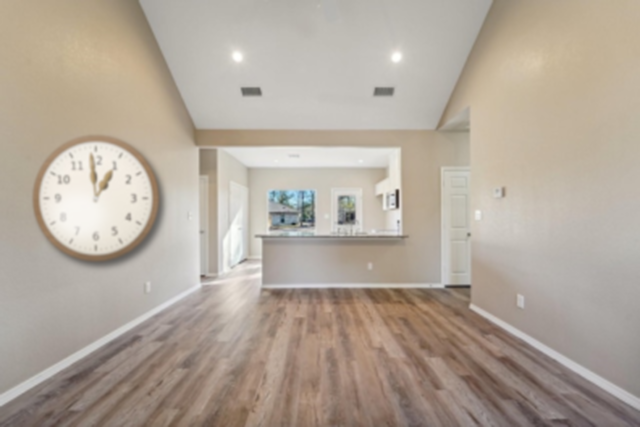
12h59
